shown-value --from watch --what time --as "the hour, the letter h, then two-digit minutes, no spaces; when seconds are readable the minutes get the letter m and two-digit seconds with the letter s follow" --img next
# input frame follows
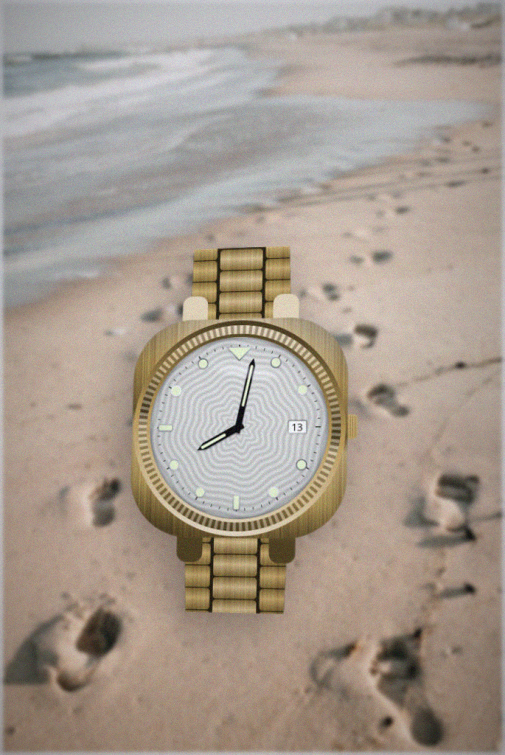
8h02
